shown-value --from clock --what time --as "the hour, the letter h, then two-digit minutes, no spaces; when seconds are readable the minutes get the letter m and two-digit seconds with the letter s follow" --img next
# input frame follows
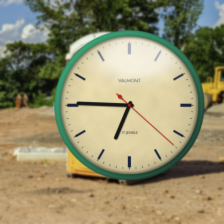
6h45m22s
